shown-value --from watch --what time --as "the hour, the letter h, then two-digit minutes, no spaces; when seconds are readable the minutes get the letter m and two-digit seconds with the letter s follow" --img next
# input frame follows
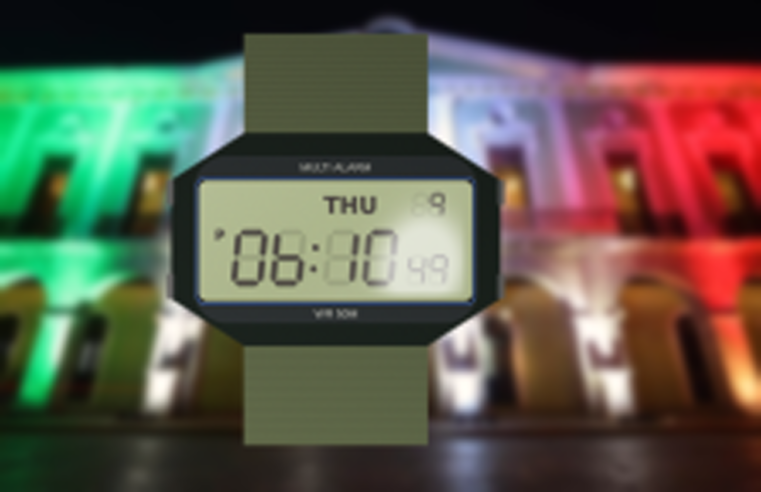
6h10m49s
